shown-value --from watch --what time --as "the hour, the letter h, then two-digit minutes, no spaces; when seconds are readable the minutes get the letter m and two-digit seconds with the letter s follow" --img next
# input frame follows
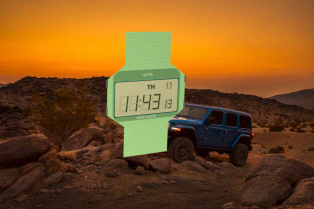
11h43m13s
